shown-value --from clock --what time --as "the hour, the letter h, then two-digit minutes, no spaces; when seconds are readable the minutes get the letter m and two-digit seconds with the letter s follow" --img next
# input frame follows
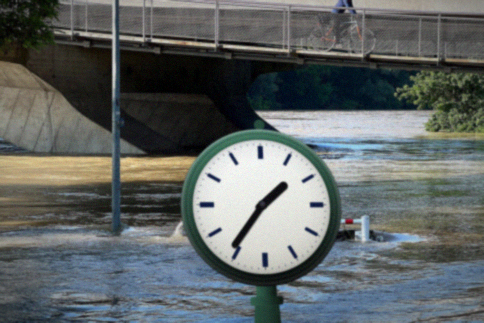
1h36
